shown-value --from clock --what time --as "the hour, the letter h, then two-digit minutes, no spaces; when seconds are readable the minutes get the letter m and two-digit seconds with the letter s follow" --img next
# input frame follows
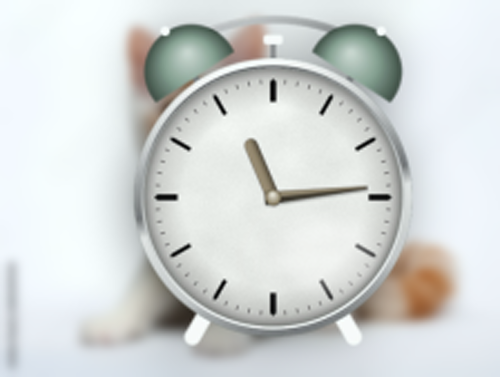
11h14
